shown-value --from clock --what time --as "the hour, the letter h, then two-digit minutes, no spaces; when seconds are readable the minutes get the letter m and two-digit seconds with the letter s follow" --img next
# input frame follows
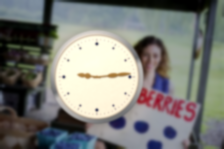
9h14
